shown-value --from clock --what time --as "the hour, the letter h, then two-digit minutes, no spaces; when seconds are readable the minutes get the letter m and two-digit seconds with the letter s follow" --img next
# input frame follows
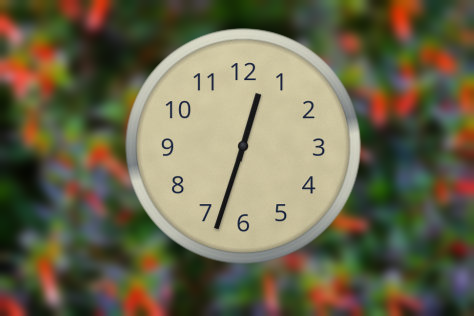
12h33
